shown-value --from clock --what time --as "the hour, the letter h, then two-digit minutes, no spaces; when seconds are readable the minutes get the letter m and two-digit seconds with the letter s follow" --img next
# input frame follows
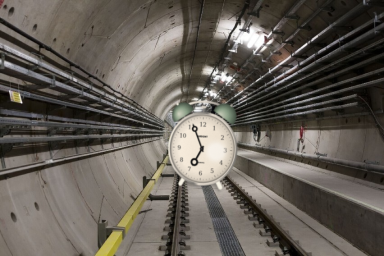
6h56
